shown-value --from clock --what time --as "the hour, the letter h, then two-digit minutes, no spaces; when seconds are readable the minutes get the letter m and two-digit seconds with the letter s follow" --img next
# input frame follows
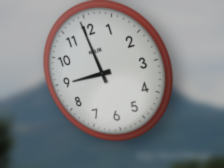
8h59
